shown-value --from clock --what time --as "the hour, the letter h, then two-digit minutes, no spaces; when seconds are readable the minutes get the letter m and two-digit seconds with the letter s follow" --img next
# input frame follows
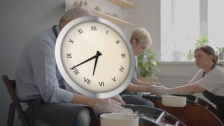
6h41
